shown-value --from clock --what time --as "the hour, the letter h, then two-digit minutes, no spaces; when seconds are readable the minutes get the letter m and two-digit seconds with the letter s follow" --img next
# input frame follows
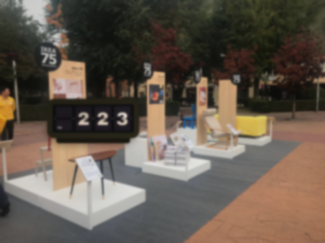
2h23
